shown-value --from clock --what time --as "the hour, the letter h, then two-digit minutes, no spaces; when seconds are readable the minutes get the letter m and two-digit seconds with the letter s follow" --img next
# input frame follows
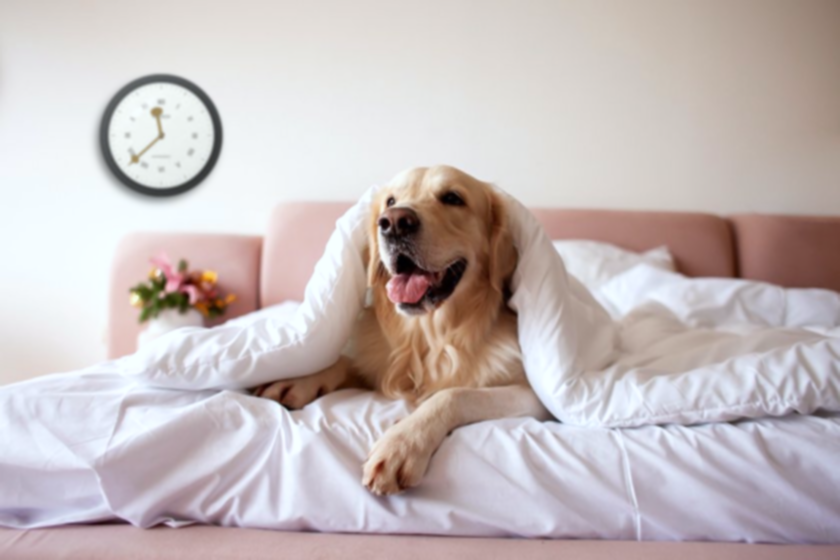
11h38
